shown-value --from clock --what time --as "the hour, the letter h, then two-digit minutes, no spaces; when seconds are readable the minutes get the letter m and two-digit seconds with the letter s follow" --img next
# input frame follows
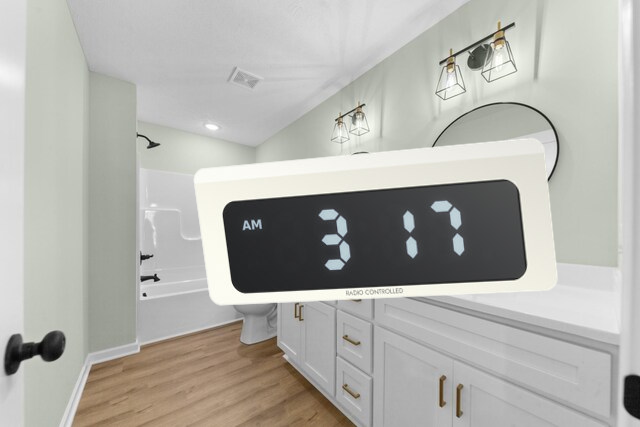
3h17
